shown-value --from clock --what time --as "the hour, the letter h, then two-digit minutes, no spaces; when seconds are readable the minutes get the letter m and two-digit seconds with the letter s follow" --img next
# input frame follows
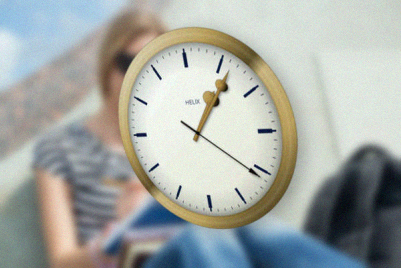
1h06m21s
